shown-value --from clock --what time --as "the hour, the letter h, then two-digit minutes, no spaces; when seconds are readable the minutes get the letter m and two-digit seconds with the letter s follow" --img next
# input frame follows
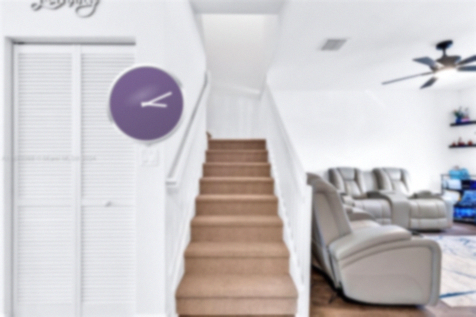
3h11
